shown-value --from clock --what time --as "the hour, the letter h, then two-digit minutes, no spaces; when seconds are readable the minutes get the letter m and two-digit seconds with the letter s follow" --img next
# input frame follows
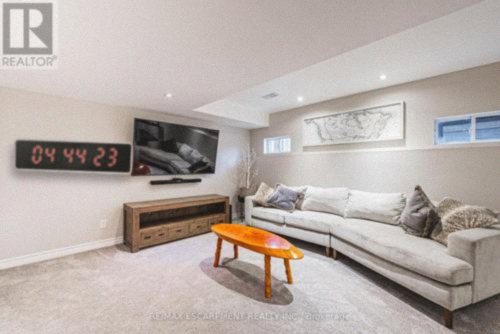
4h44m23s
